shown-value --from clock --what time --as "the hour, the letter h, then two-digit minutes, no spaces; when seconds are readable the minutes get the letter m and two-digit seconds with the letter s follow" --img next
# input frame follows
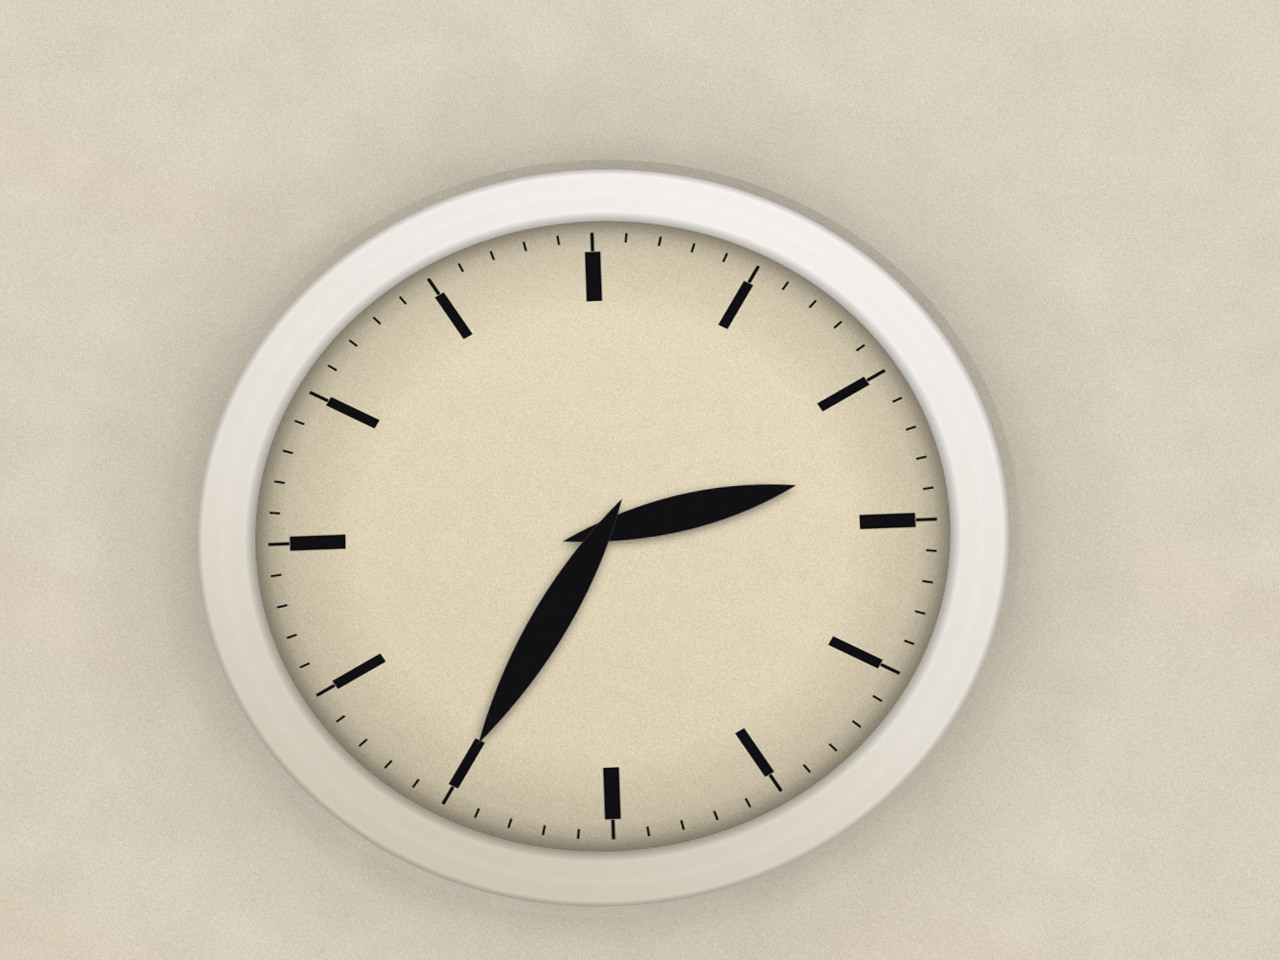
2h35
